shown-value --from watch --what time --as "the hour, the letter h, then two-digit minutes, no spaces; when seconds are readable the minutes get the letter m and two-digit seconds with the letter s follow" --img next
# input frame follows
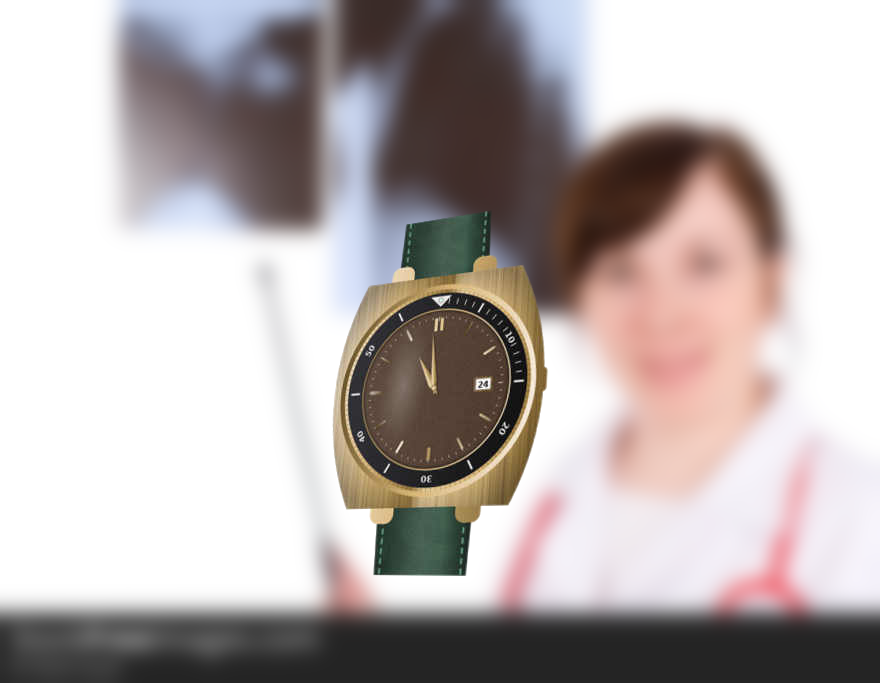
10h59
